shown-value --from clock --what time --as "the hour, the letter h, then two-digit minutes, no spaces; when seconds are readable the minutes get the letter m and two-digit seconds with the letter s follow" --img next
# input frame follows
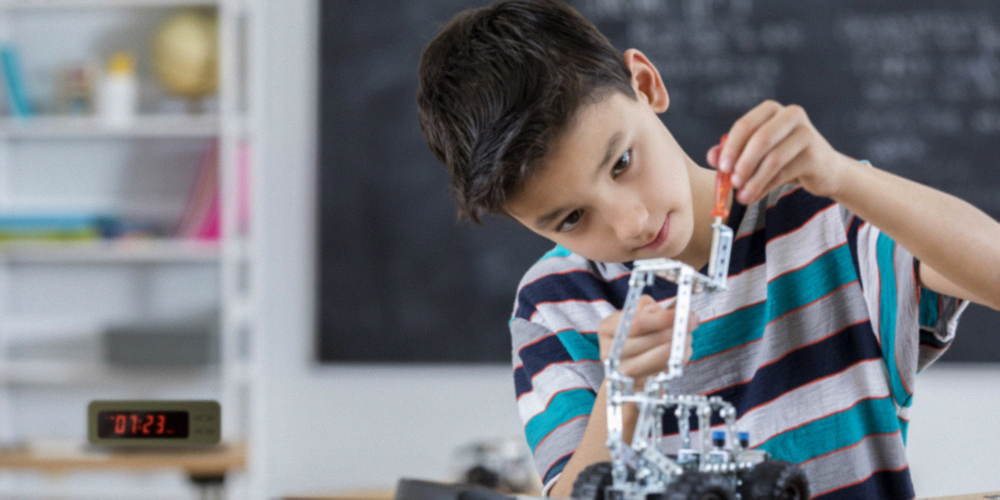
7h23
